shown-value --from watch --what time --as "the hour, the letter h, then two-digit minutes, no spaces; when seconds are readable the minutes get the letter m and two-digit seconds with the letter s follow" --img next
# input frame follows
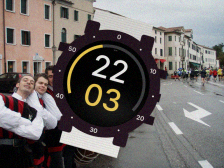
22h03
